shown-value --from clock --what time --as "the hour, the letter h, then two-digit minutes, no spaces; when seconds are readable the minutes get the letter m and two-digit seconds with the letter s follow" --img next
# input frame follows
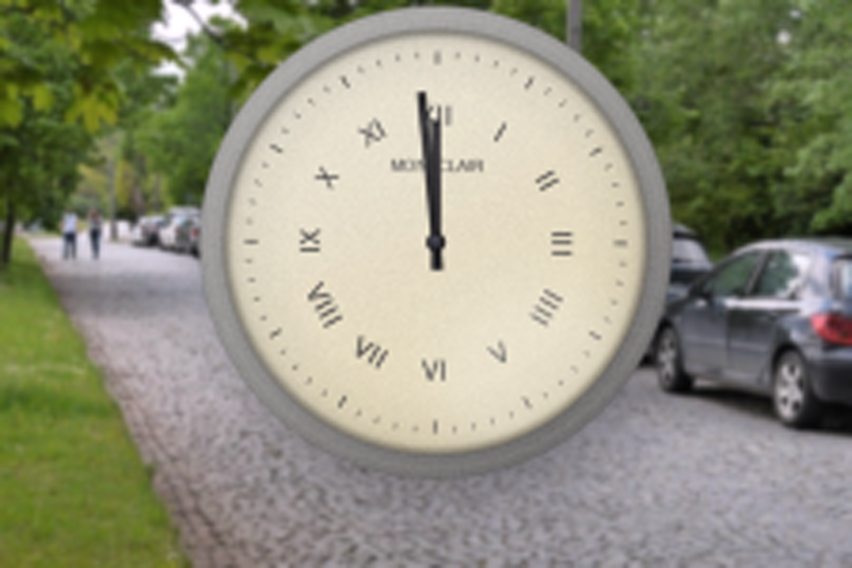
11h59
